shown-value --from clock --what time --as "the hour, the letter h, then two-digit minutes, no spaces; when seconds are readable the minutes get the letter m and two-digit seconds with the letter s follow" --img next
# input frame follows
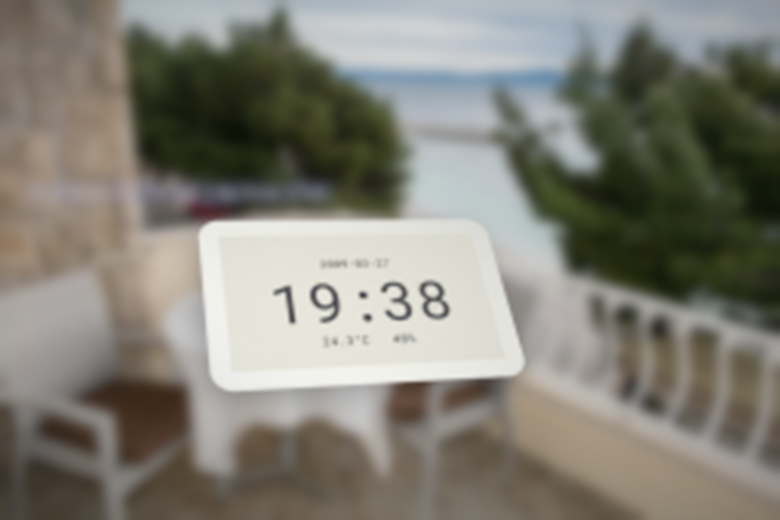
19h38
